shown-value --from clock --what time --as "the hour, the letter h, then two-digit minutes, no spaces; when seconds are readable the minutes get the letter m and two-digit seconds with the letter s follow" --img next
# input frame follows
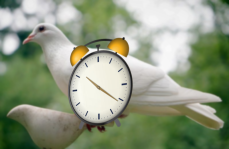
10h21
